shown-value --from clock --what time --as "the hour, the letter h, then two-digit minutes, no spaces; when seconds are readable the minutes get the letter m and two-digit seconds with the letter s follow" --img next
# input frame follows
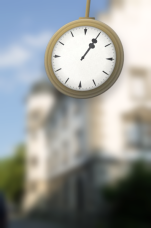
1h05
